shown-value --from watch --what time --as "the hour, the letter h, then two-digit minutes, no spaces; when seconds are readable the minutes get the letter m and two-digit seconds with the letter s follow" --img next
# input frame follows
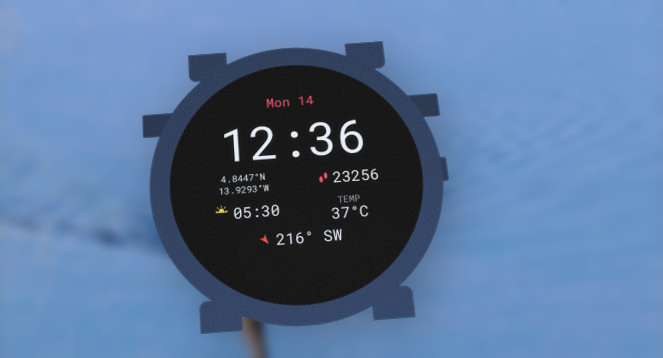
12h36
